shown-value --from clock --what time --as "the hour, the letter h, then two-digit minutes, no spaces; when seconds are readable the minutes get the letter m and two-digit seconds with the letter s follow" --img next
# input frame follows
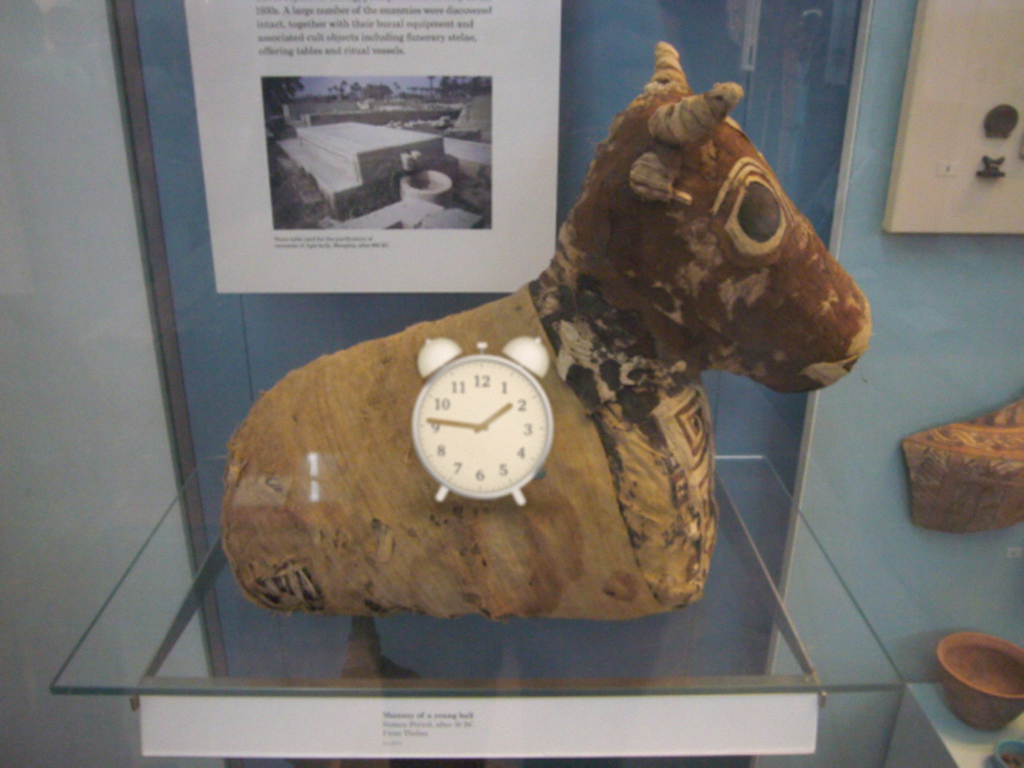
1h46
